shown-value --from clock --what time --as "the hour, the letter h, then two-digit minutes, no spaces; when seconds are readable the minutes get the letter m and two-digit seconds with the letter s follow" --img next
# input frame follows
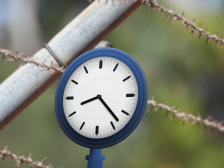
8h23
